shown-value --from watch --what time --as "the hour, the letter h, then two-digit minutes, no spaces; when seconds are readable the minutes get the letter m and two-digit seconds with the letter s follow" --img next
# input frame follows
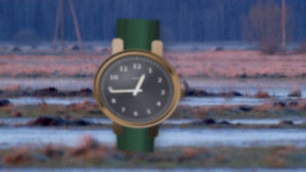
12h44
